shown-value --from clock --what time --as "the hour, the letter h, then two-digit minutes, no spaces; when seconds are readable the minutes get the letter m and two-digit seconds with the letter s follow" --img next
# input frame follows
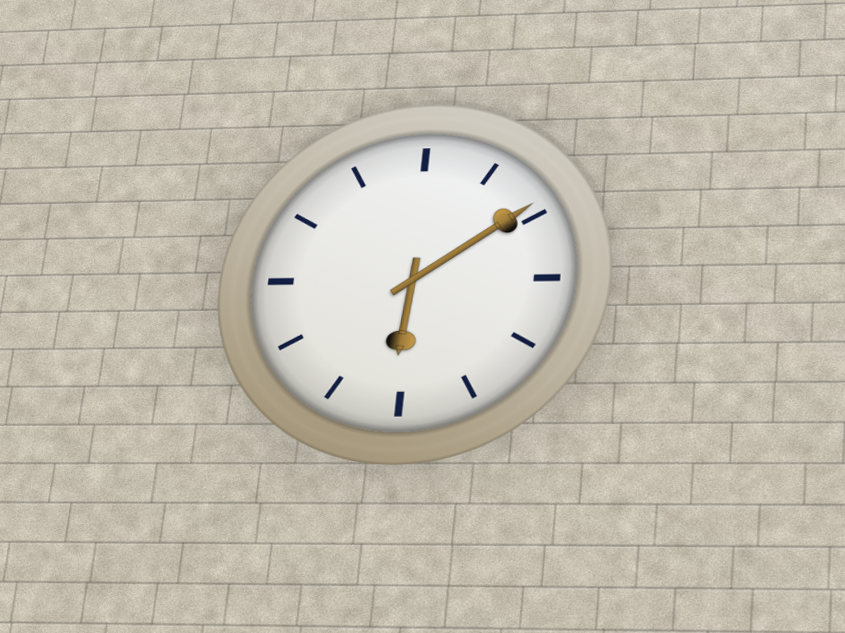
6h09
